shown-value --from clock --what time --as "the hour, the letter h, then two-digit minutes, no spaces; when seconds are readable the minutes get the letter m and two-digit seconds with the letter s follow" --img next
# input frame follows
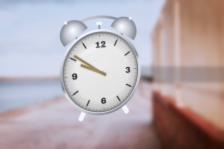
9h51
